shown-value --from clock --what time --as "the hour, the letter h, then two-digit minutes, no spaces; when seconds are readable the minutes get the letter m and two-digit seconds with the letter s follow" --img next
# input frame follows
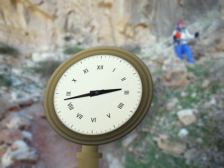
2h43
